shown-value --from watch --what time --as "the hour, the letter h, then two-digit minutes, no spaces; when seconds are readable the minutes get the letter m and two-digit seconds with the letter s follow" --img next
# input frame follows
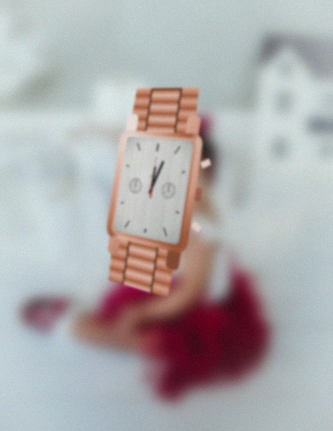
12h03
